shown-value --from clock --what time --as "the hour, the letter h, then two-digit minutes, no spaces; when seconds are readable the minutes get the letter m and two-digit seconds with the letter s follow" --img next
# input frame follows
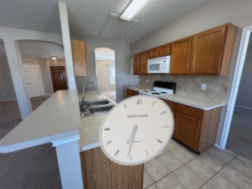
6h31
